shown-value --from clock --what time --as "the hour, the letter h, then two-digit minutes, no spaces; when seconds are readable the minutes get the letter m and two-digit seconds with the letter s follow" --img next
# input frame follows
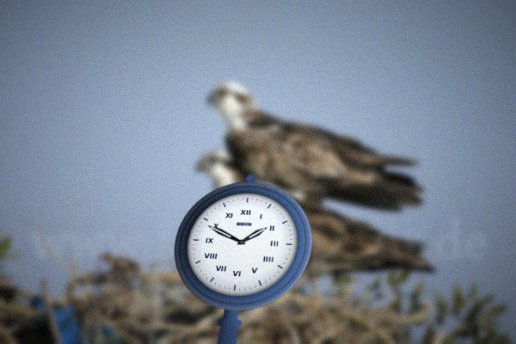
1h49
